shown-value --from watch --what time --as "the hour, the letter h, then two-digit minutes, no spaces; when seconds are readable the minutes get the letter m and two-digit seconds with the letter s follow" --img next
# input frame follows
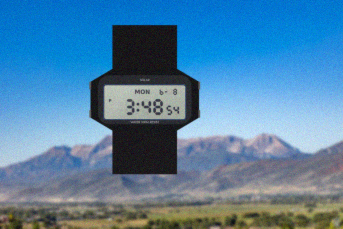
3h48m54s
